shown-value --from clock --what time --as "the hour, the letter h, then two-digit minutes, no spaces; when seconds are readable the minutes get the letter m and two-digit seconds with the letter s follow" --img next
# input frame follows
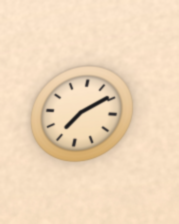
7h09
